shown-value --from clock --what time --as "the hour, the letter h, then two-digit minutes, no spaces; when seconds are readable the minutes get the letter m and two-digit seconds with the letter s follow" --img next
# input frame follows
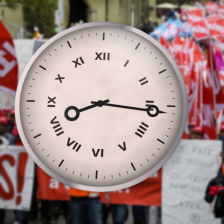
8h16
